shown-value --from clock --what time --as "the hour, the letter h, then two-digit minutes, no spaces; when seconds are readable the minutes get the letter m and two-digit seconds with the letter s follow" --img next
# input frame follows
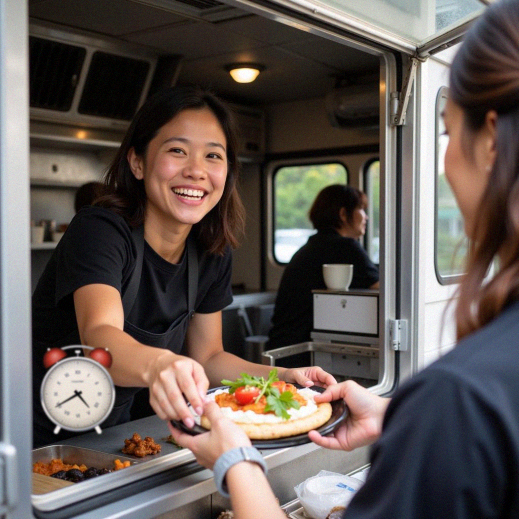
4h40
